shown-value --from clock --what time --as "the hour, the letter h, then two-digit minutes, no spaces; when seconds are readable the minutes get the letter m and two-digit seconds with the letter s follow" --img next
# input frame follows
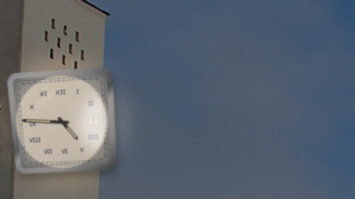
4h46
